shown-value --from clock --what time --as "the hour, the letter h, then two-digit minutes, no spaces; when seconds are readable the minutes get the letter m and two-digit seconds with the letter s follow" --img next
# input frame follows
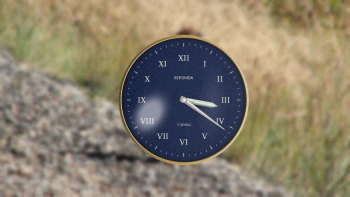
3h21
